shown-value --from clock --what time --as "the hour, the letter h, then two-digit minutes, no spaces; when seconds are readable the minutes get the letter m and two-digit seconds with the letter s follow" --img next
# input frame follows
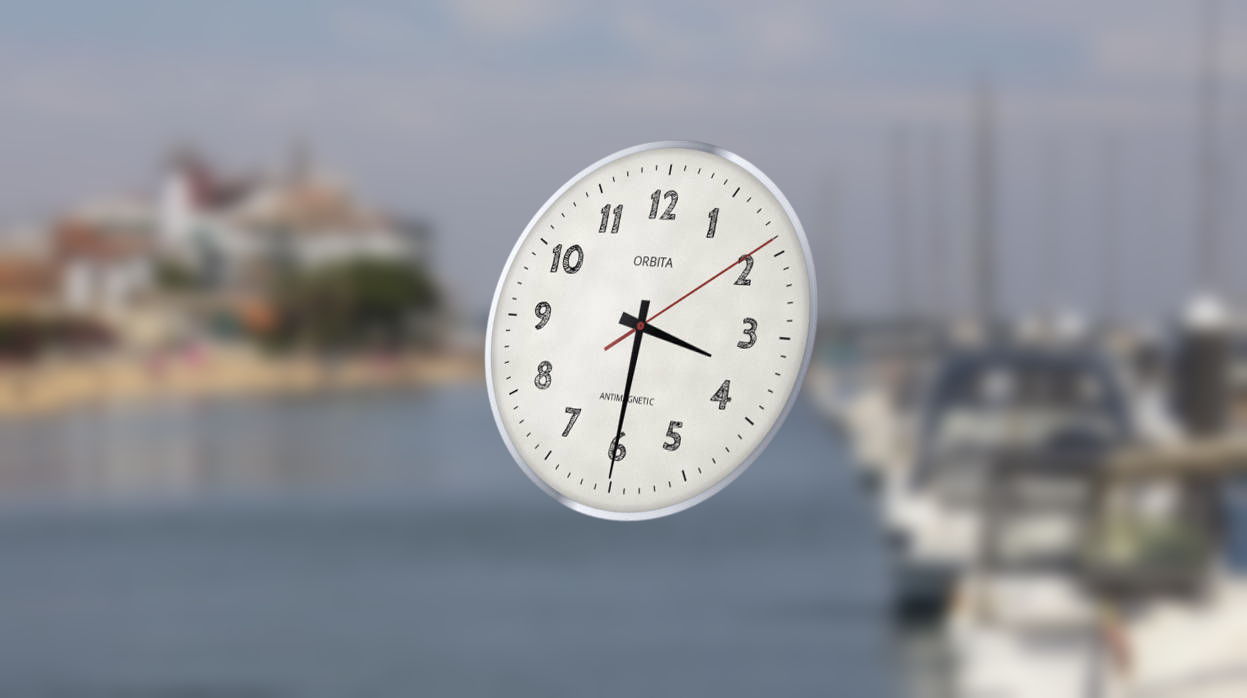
3h30m09s
